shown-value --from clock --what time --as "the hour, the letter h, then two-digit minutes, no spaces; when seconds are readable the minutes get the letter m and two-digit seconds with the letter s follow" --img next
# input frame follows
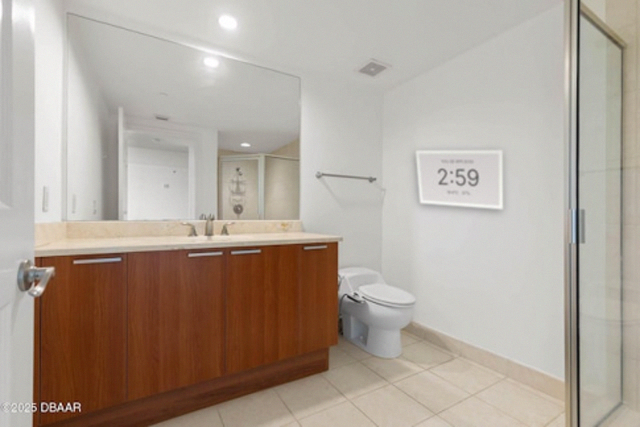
2h59
